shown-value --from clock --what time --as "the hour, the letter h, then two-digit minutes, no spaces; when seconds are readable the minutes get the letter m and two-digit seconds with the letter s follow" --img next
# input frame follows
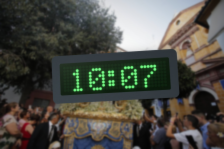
10h07
